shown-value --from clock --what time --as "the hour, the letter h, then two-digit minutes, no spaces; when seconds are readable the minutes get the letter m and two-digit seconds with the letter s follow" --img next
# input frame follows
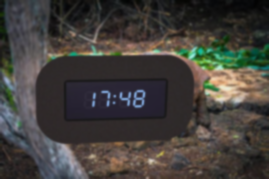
17h48
